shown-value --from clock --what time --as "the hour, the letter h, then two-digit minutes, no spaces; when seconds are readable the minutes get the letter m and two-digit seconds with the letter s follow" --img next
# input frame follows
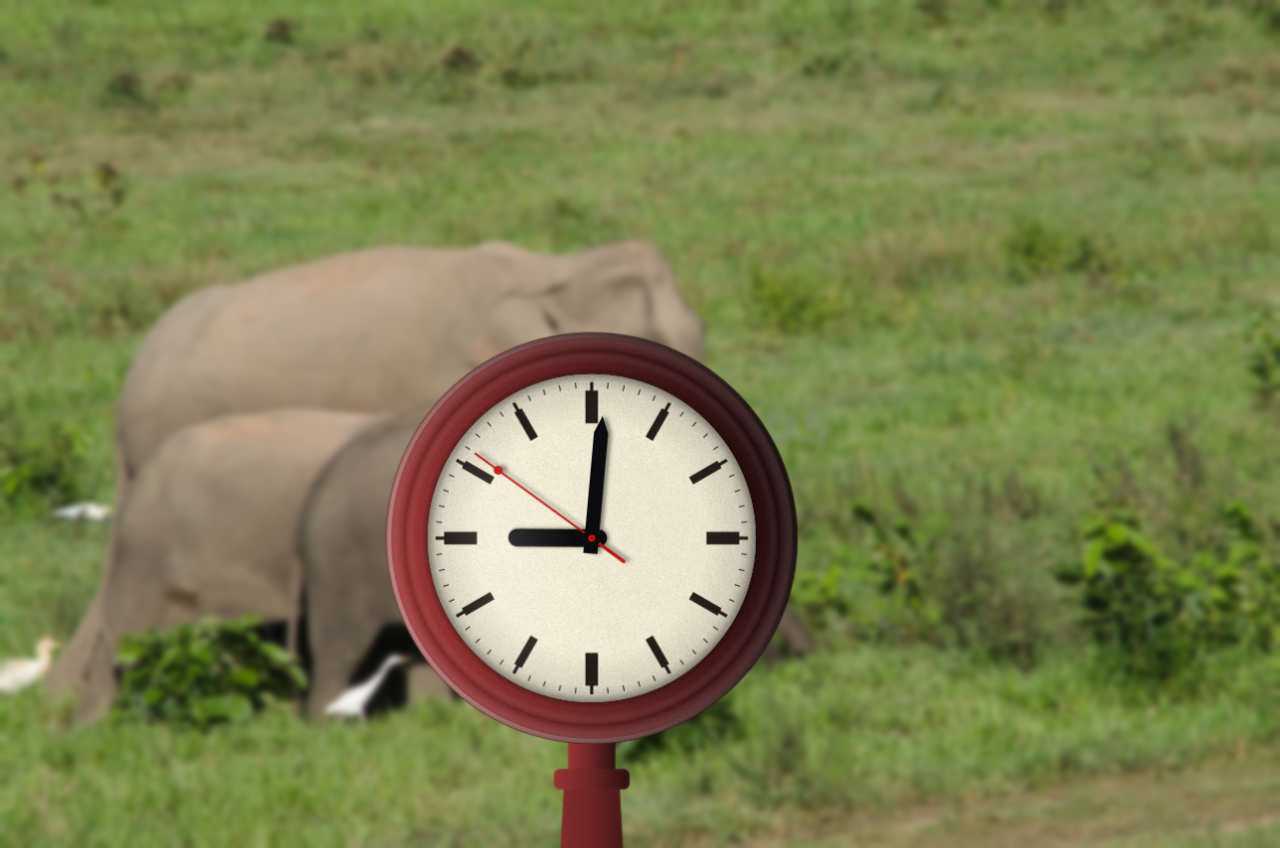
9h00m51s
